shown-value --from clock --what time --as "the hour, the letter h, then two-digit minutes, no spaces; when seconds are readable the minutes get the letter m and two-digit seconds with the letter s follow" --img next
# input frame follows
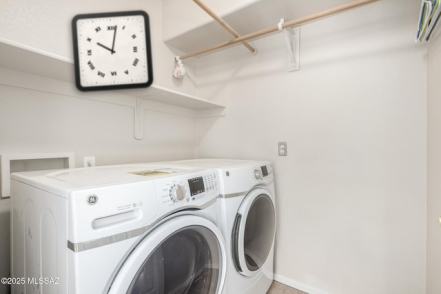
10h02
